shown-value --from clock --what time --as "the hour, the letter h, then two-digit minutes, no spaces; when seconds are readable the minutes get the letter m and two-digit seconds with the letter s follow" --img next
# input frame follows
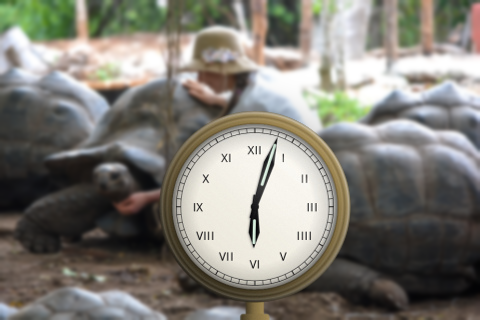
6h03
